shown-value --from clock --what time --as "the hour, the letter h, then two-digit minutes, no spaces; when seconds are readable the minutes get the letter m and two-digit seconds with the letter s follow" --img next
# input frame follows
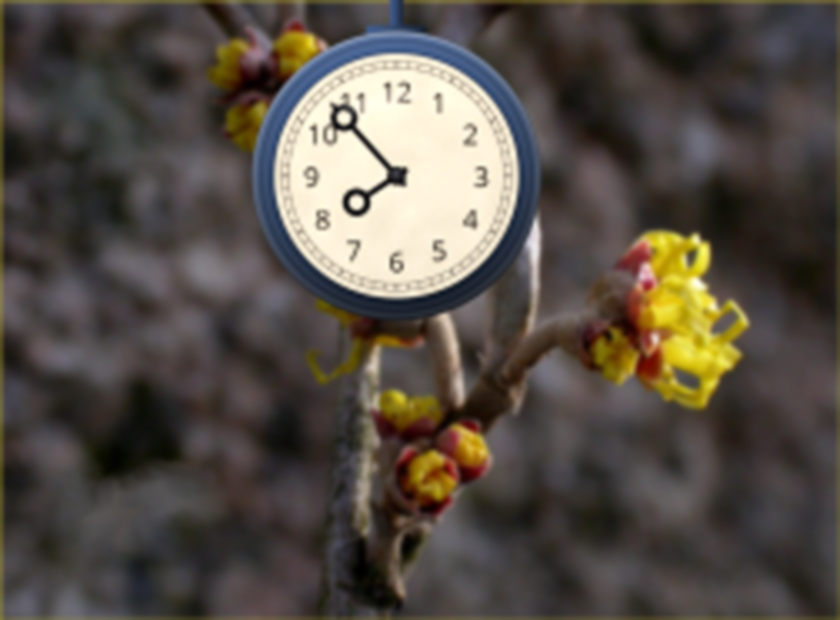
7h53
